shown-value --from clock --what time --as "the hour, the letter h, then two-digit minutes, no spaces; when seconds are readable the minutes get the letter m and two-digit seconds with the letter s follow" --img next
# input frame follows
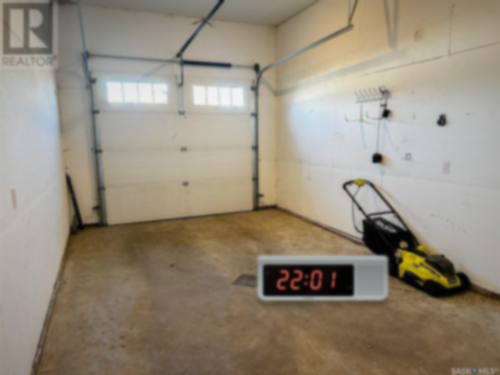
22h01
